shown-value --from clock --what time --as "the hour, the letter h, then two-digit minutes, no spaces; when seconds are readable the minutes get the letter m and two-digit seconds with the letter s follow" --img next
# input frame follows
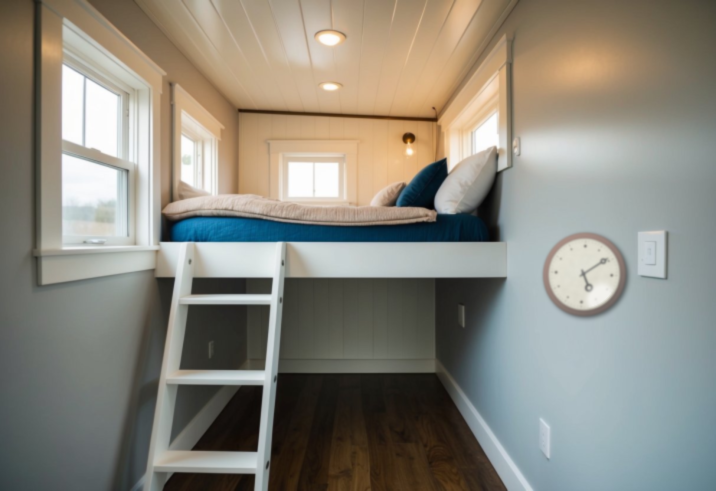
5h09
